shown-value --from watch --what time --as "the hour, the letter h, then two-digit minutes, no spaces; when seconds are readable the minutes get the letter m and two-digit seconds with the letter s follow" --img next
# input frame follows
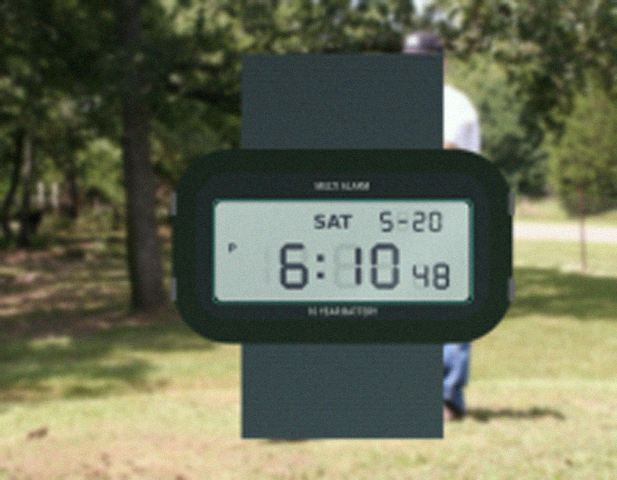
6h10m48s
